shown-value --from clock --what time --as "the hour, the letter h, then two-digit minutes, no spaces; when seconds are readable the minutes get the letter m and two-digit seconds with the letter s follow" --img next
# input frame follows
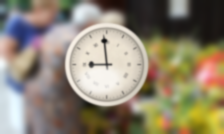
8h59
